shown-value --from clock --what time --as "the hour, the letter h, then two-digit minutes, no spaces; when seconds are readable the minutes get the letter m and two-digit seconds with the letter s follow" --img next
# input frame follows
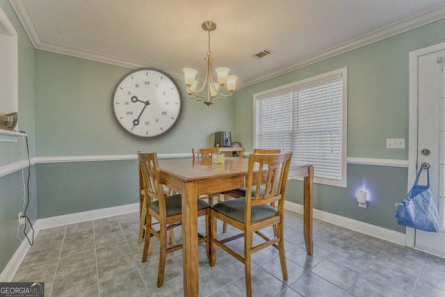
9h35
